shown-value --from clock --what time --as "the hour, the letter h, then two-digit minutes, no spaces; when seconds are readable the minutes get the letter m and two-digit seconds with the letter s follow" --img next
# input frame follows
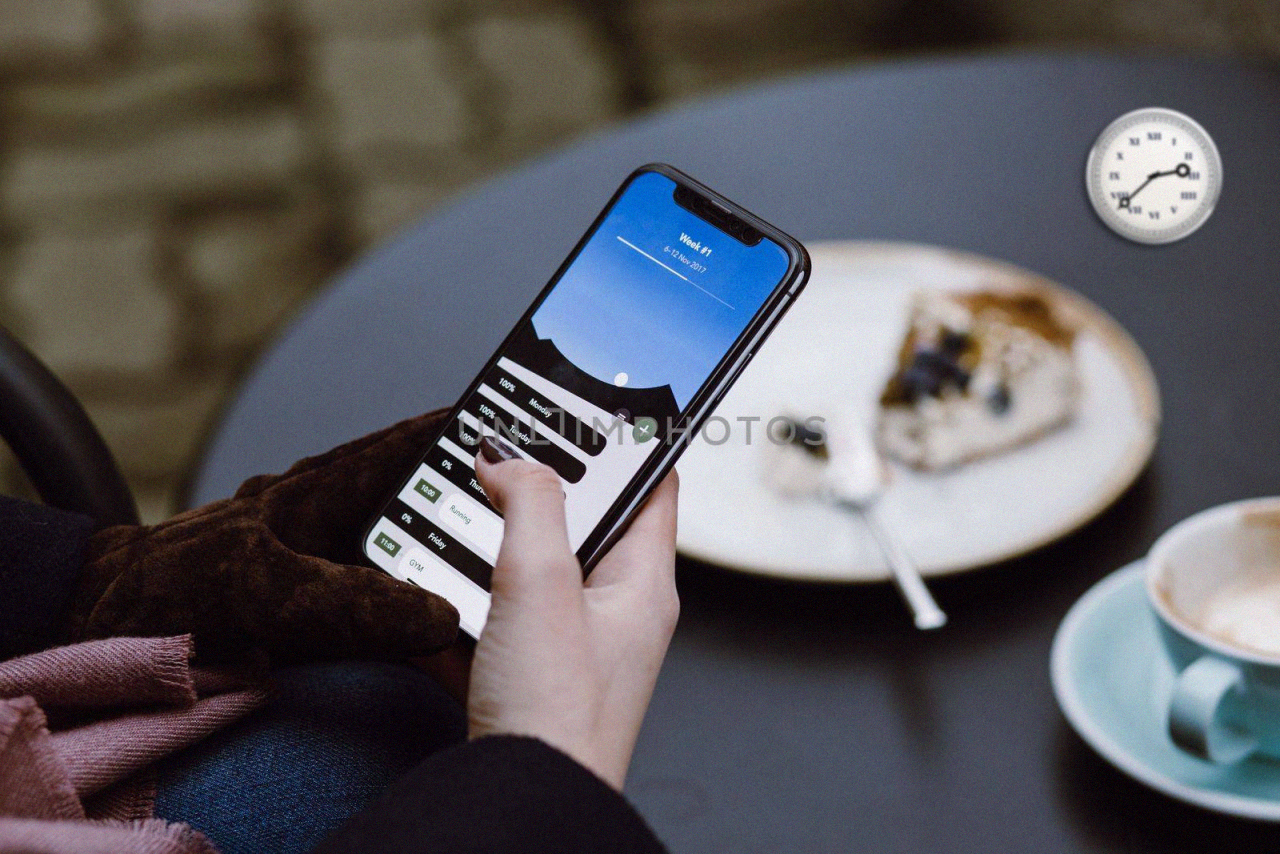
2h38
